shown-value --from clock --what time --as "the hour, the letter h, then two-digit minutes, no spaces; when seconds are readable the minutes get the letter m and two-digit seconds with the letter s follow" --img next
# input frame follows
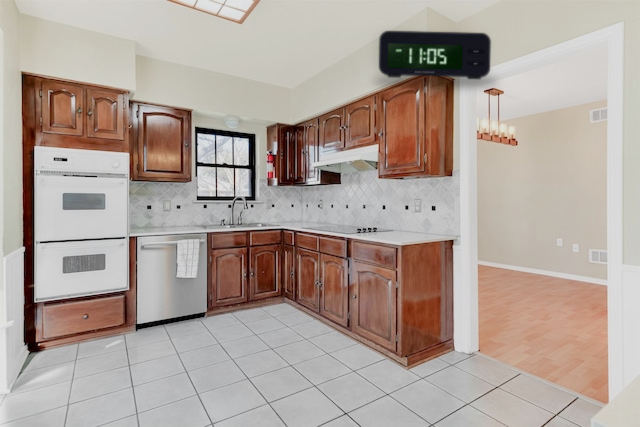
11h05
